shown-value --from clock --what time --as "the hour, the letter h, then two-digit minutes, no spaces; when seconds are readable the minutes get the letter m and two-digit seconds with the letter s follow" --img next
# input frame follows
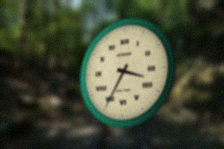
3h35
